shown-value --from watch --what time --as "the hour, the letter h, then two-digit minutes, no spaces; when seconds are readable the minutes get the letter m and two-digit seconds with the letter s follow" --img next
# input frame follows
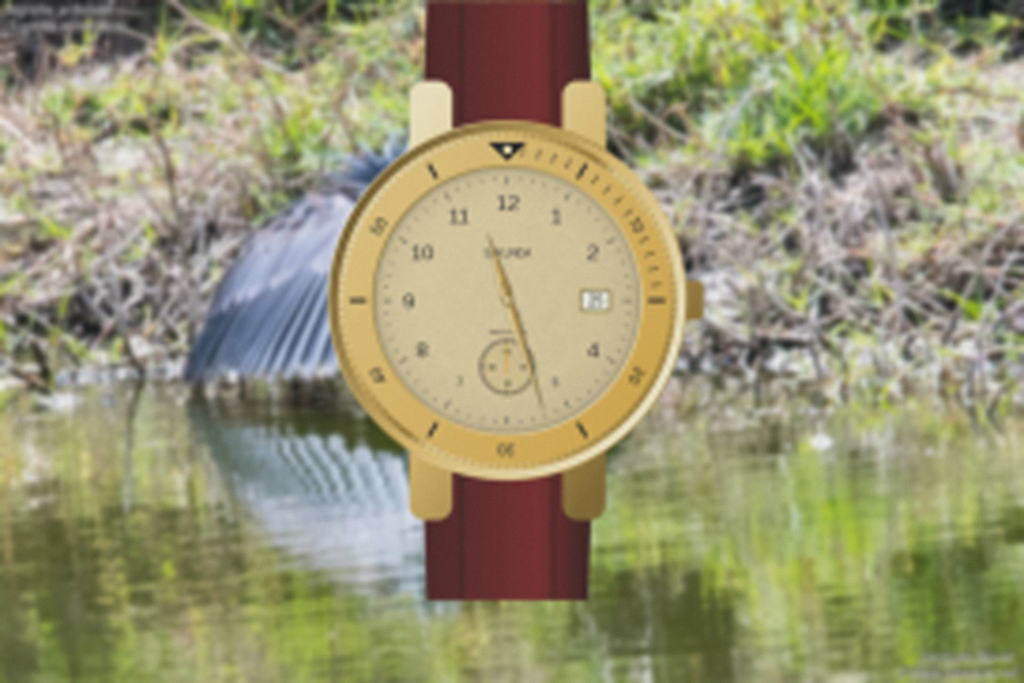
11h27
